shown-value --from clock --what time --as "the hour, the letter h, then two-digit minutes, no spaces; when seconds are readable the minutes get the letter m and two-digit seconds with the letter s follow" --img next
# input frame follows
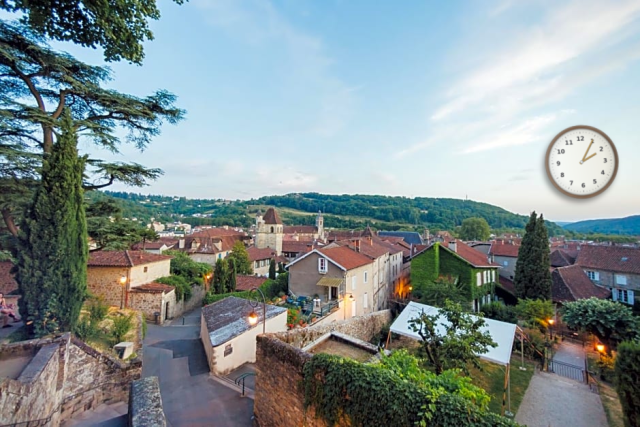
2h05
